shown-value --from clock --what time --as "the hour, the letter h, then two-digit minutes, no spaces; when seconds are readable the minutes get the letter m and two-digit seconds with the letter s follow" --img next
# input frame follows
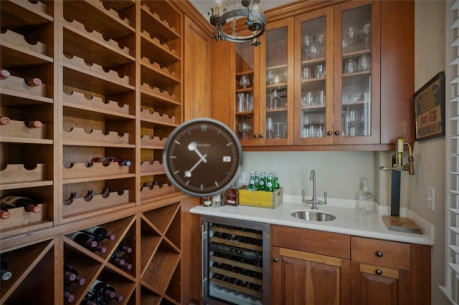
10h37
